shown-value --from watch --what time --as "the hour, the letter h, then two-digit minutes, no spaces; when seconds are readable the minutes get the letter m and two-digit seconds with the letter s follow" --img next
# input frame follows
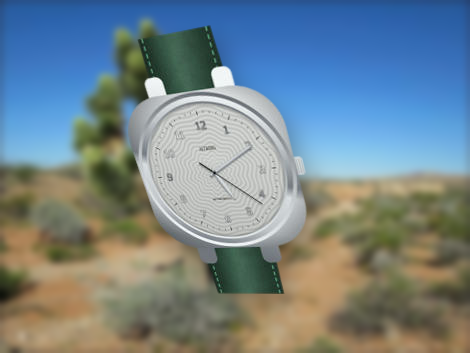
5h10m22s
